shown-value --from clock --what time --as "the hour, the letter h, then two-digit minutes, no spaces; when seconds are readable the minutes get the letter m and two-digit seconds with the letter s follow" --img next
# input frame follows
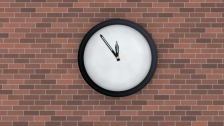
11h54
